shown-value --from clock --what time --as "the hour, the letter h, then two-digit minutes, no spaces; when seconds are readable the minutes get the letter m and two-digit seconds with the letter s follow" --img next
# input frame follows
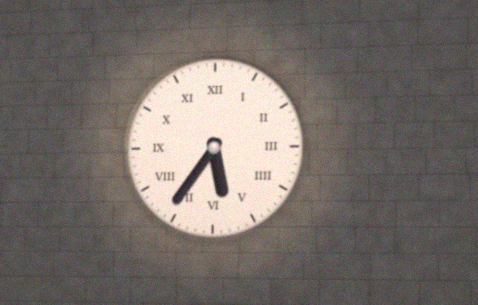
5h36
